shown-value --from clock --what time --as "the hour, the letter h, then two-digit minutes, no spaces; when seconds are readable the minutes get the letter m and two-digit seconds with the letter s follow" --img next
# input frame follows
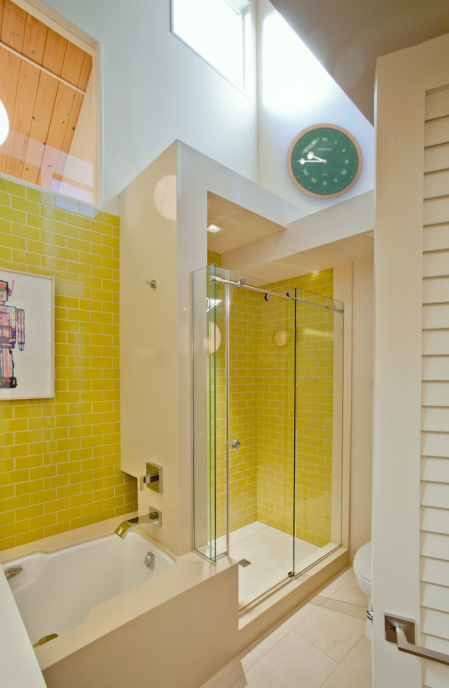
9h45
